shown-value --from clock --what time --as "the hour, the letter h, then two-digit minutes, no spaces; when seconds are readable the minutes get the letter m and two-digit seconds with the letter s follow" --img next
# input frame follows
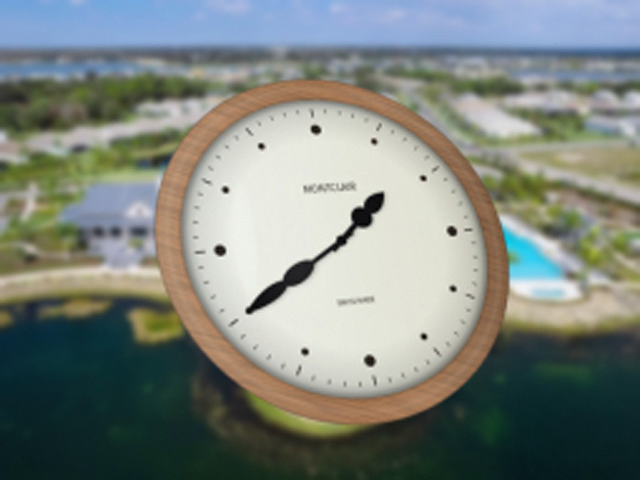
1h40
